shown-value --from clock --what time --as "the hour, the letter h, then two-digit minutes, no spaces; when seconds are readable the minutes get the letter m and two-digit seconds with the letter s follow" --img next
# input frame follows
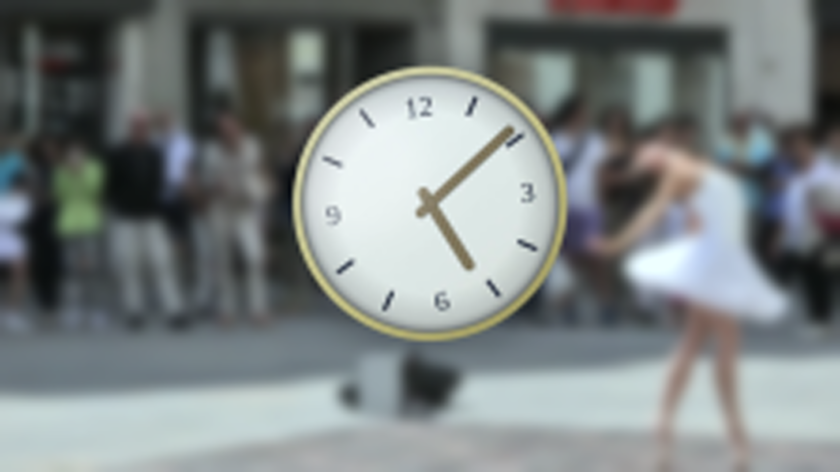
5h09
